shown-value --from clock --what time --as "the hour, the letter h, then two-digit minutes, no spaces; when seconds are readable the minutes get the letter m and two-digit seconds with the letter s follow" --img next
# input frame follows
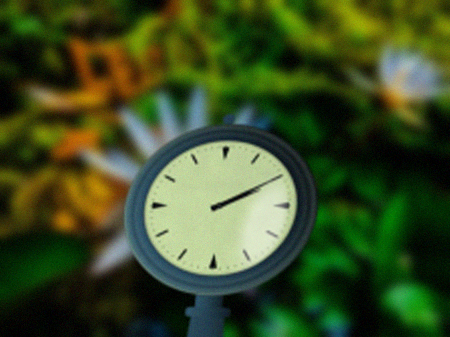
2h10
